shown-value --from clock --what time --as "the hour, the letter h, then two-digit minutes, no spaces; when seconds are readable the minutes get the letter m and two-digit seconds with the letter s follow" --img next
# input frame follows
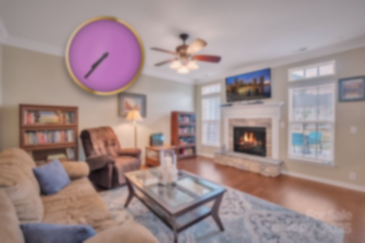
7h37
